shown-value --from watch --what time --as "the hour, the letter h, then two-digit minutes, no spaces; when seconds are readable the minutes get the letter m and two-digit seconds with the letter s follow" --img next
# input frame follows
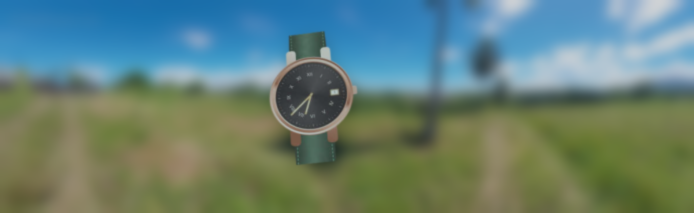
6h38
